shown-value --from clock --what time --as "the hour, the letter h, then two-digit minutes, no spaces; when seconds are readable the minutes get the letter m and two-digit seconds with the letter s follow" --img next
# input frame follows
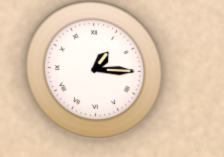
1h15
